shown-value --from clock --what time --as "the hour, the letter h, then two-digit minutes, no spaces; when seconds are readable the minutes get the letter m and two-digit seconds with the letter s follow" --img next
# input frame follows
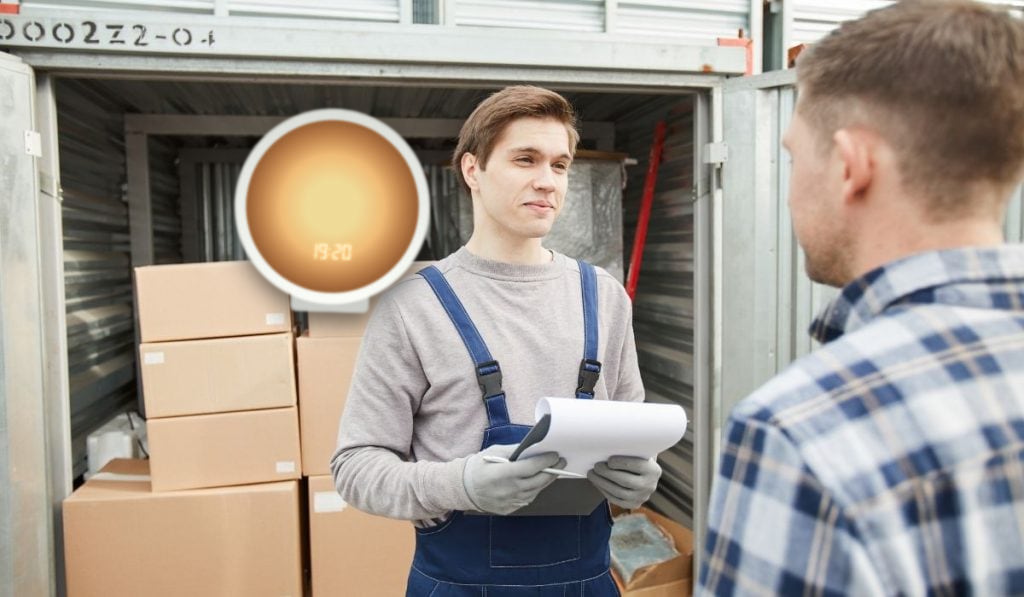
19h20
